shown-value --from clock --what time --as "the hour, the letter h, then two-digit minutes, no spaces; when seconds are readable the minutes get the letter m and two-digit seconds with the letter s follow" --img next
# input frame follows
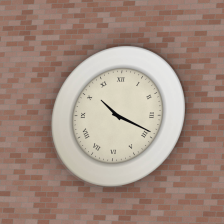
10h19
